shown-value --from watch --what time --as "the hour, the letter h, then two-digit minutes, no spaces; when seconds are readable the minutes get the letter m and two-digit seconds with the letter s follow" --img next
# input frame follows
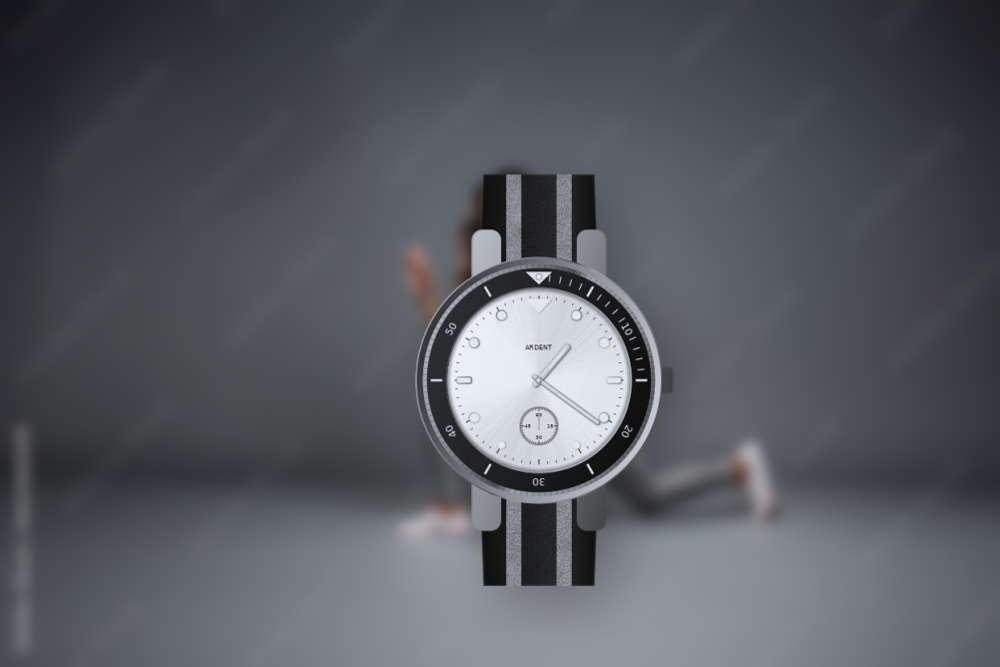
1h21
